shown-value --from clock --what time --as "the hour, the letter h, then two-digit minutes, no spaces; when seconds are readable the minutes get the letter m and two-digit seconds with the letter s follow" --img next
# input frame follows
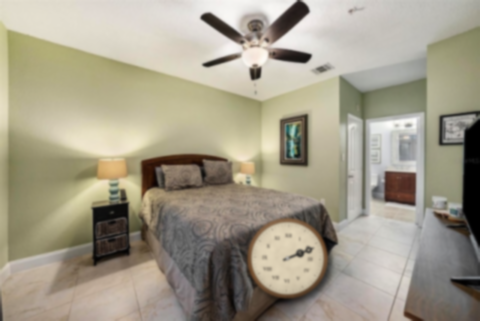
2h11
